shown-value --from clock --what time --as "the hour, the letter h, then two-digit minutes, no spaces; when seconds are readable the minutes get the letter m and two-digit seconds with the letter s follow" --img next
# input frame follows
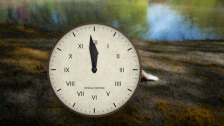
11h59
